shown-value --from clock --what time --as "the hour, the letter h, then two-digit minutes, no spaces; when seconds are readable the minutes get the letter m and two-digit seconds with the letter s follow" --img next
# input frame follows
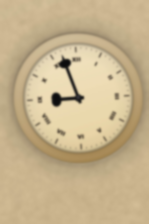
8h57
